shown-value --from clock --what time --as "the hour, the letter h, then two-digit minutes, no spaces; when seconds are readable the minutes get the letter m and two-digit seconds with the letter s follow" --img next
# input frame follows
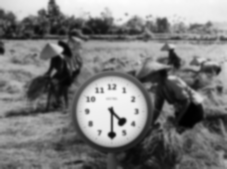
4h30
